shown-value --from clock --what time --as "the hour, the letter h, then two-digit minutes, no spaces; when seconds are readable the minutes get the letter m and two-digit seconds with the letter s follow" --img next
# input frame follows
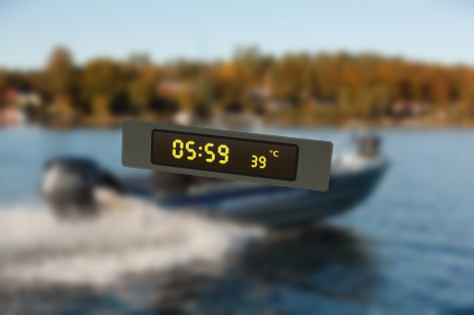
5h59
